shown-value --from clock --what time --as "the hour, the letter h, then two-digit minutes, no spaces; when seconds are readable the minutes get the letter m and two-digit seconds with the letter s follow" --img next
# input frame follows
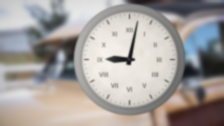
9h02
